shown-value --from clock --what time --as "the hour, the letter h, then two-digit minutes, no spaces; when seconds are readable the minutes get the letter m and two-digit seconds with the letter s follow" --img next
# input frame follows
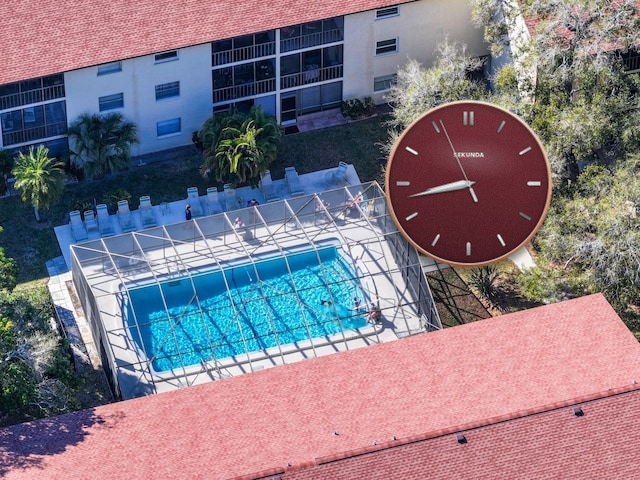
8h42m56s
